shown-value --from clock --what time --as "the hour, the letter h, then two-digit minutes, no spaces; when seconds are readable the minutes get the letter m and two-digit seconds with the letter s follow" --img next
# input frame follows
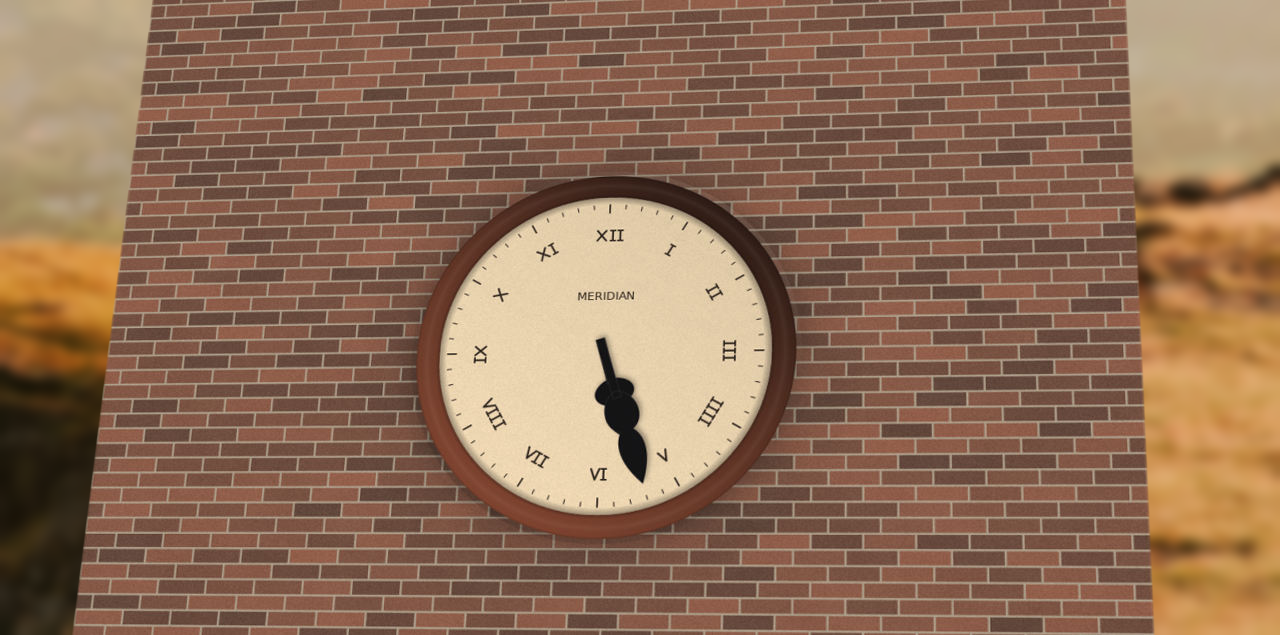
5h27
